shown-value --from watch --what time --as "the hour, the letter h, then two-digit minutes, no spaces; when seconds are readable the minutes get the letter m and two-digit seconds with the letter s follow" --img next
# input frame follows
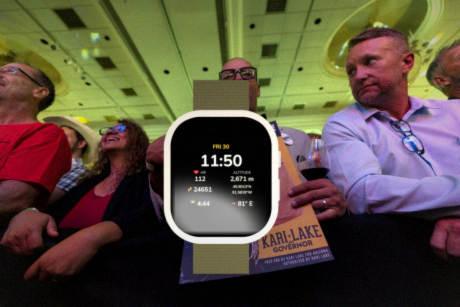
11h50
